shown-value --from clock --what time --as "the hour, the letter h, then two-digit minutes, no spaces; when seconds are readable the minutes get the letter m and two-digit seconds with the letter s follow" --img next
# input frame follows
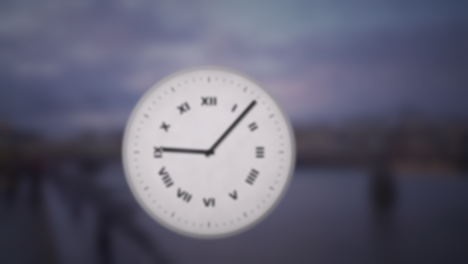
9h07
